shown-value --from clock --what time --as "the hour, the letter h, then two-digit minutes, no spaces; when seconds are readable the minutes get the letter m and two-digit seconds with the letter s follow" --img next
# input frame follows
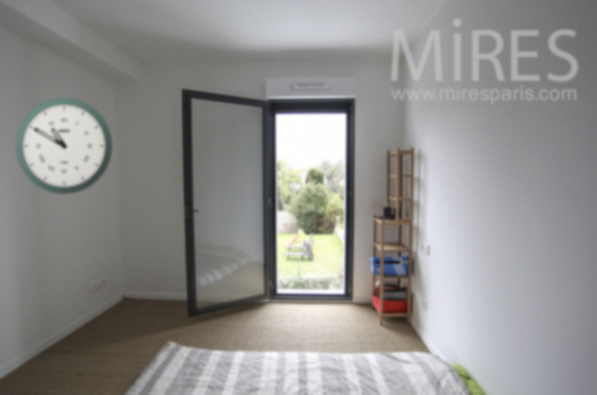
10h50
